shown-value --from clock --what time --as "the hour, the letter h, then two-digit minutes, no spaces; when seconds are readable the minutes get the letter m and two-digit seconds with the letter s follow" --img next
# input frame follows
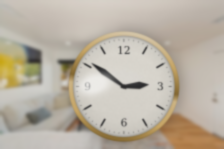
2h51
